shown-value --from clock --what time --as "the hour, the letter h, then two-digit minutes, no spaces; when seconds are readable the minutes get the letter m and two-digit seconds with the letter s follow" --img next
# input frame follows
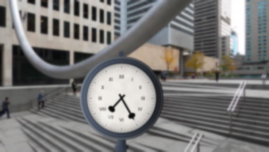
7h25
